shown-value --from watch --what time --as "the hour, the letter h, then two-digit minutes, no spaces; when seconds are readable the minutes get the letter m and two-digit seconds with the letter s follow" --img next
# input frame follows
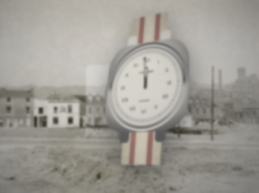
11h59
